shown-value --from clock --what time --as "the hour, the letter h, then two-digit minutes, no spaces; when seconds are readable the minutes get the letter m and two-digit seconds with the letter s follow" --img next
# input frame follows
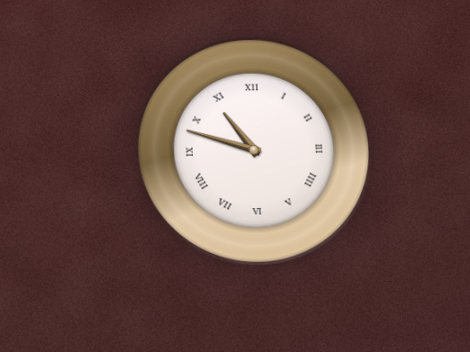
10h48
